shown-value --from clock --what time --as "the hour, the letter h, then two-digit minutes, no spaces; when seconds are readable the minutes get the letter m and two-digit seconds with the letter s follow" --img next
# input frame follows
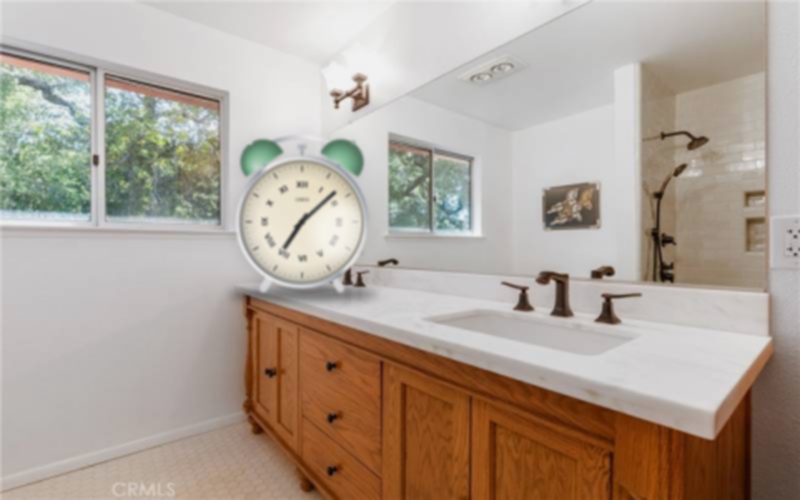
7h08
